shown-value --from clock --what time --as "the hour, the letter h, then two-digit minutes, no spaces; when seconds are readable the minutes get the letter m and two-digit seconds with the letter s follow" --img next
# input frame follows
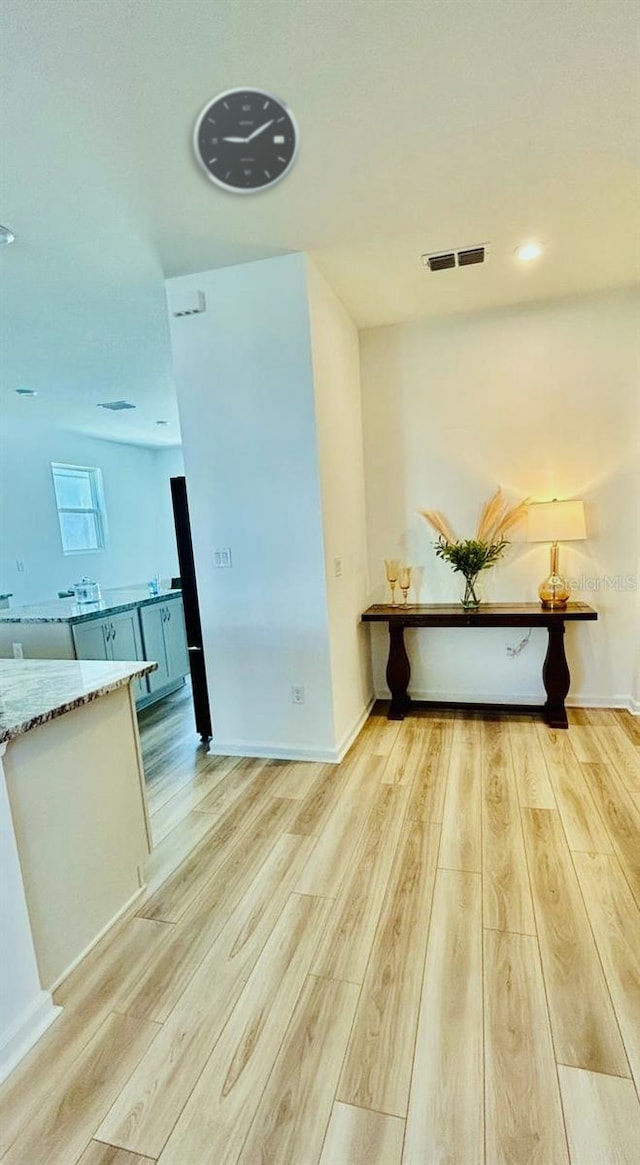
9h09
